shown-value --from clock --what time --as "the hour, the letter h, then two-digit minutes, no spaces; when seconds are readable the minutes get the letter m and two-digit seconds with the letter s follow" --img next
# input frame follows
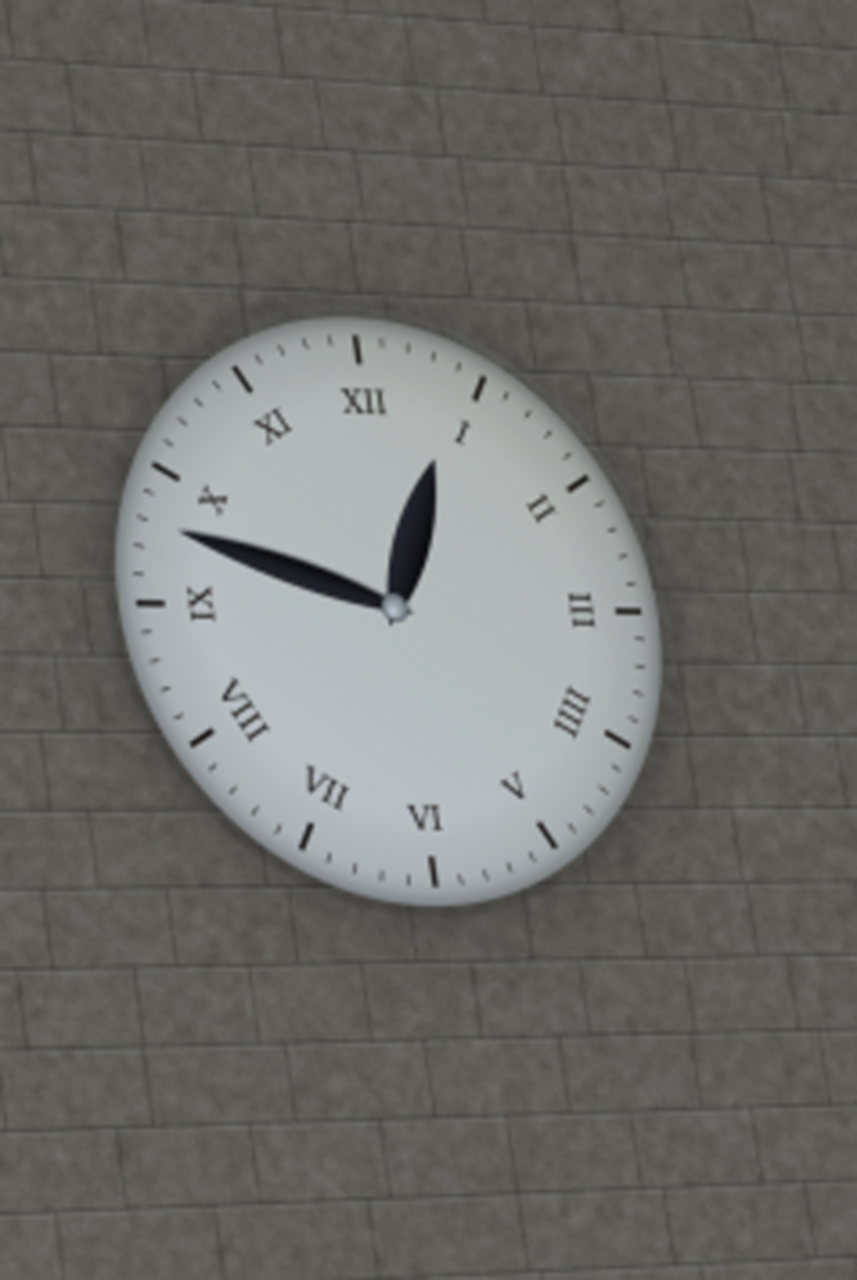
12h48
